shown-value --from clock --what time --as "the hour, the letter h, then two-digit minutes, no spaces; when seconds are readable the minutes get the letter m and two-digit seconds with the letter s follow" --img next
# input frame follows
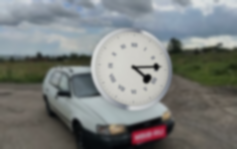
4h14
